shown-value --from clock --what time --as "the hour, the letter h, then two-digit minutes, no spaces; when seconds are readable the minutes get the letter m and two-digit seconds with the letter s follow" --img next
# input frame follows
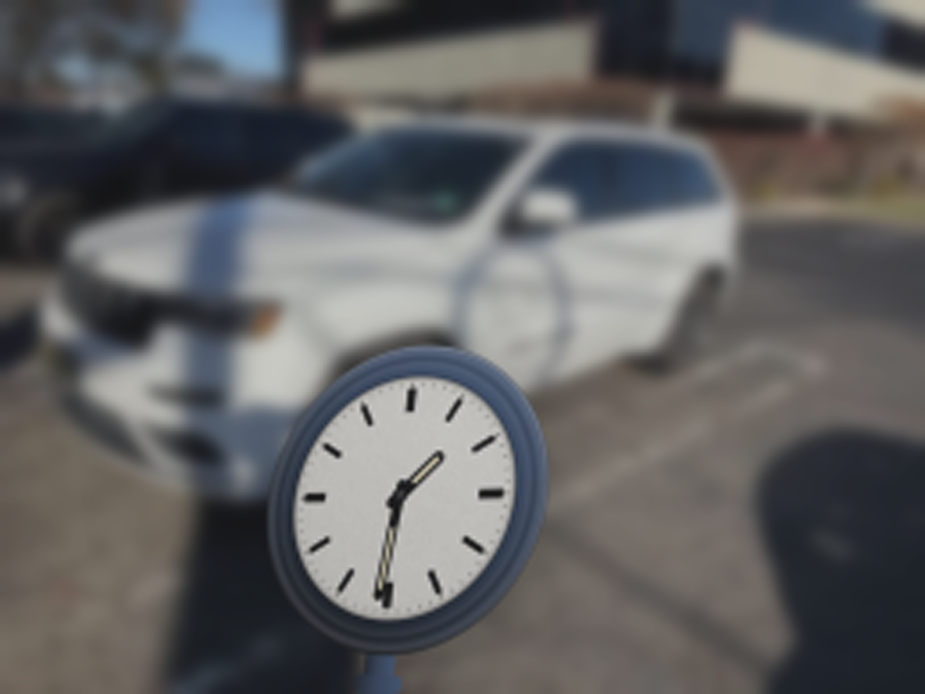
1h31
